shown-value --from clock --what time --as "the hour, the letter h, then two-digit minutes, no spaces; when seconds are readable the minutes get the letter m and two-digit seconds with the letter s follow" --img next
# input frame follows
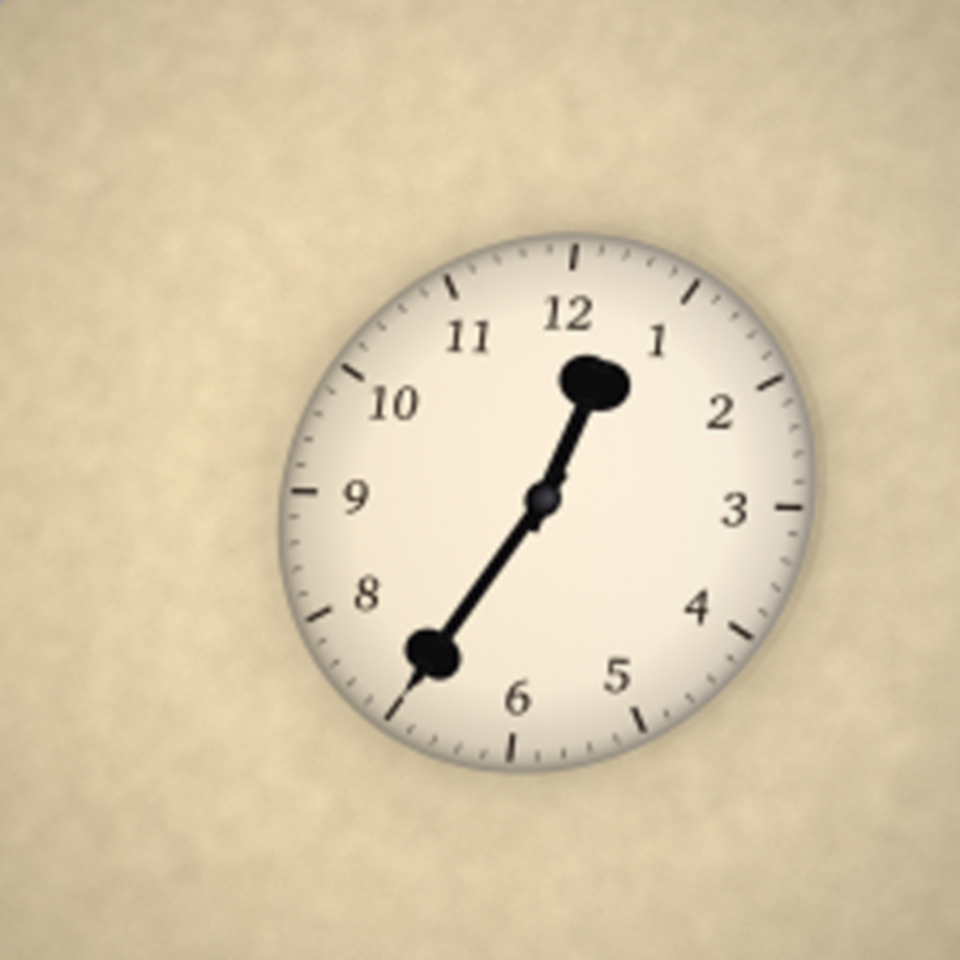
12h35
